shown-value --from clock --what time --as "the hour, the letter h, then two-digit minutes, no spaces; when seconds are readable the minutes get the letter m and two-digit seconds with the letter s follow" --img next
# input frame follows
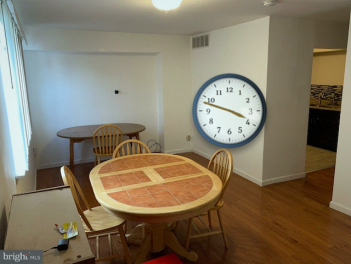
3h48
